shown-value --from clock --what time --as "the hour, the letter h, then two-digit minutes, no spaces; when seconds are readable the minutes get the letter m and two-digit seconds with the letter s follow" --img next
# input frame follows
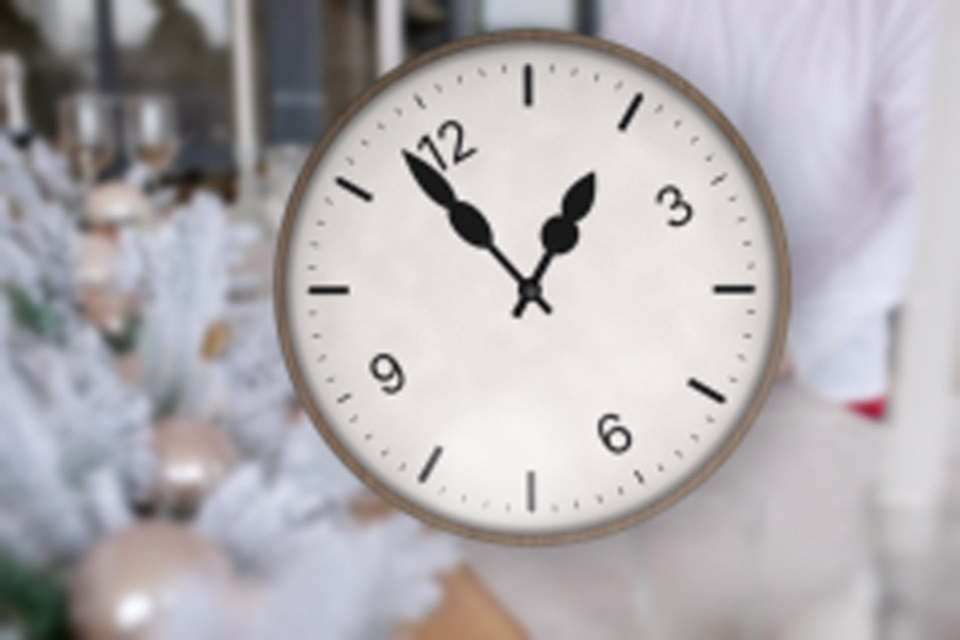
1h58
